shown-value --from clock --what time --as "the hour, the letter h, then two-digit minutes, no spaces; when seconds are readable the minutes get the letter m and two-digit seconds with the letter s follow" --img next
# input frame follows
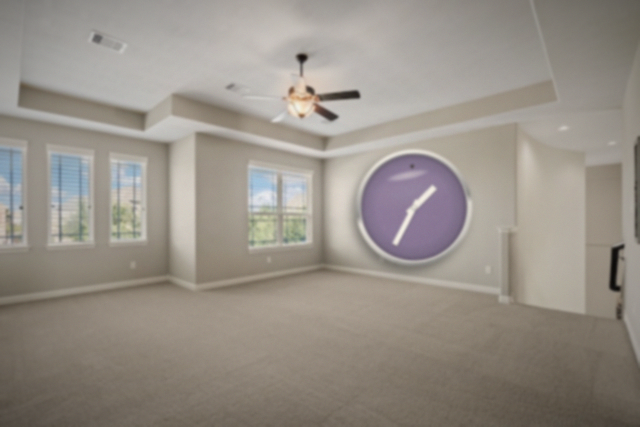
1h35
